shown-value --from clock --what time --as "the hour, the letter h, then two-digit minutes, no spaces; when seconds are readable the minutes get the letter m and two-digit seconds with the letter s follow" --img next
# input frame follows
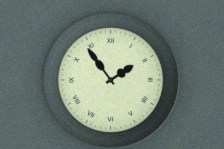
1h54
